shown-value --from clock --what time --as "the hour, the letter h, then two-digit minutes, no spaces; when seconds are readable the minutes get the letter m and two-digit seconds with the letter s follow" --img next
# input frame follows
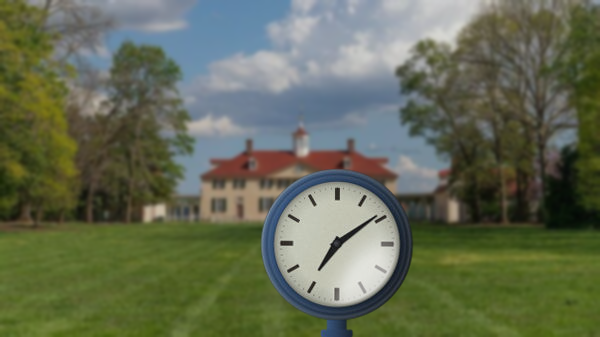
7h09
